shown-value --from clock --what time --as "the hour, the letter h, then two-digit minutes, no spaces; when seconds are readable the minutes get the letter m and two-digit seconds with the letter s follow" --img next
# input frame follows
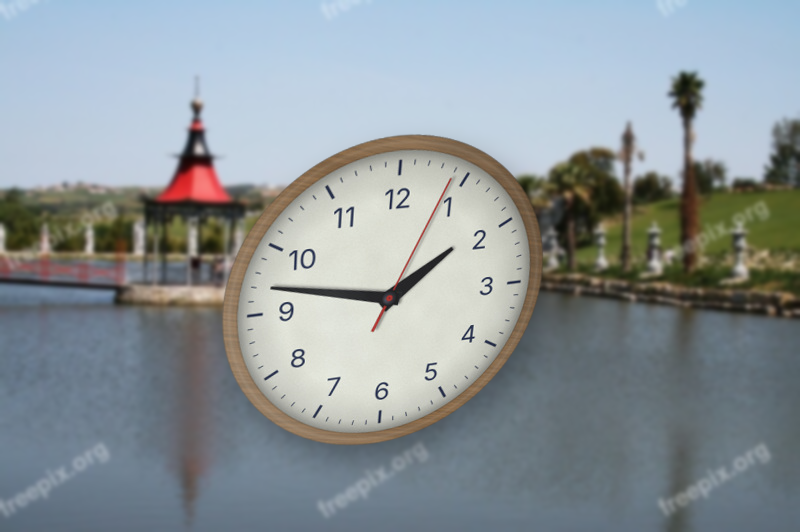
1h47m04s
